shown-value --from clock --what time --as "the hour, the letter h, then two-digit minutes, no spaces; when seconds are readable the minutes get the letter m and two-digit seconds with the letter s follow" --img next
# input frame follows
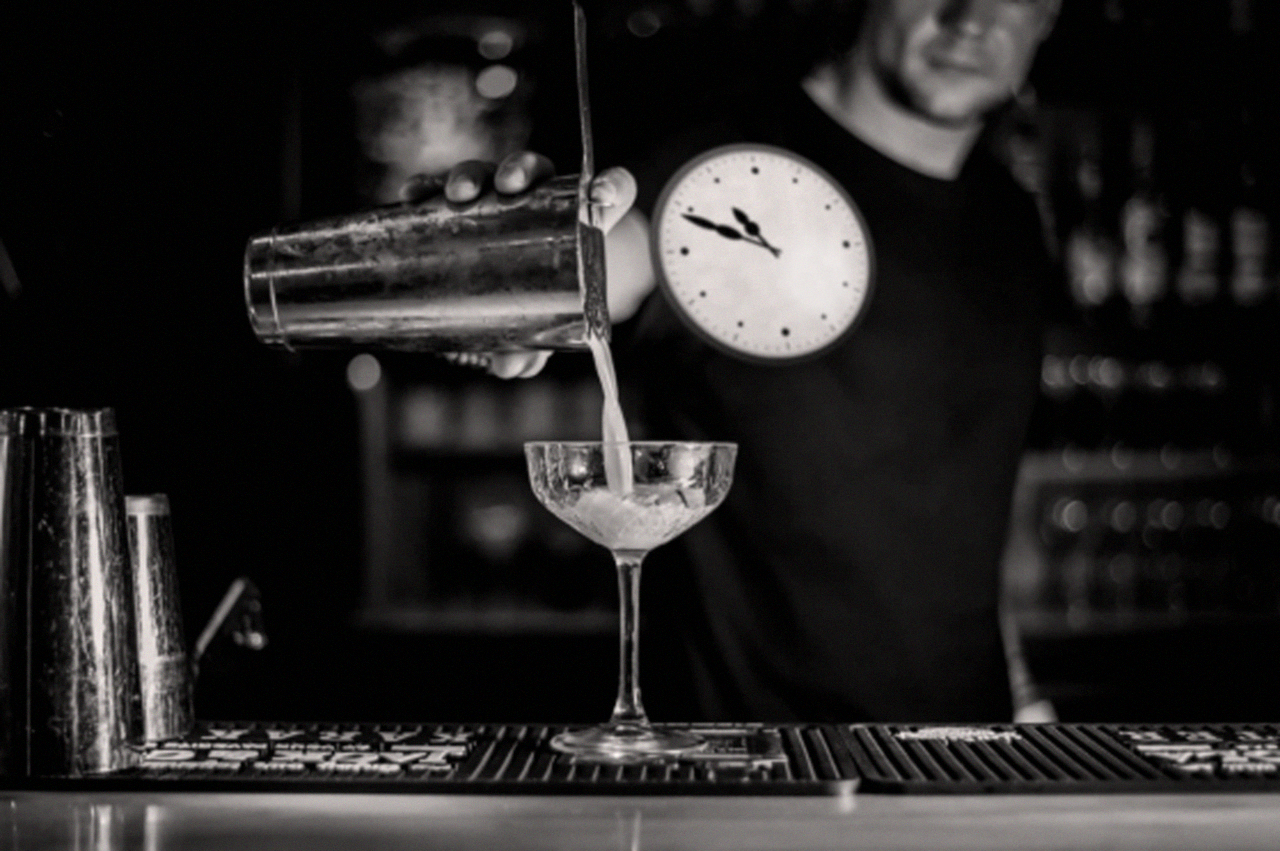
10h49
